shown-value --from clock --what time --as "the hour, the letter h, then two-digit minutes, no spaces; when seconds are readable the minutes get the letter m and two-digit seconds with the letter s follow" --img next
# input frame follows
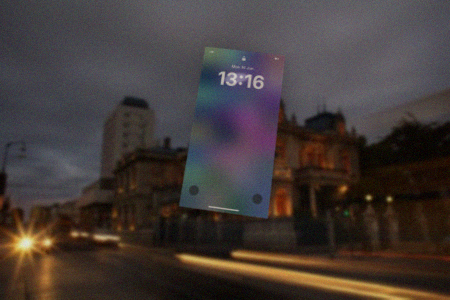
13h16
